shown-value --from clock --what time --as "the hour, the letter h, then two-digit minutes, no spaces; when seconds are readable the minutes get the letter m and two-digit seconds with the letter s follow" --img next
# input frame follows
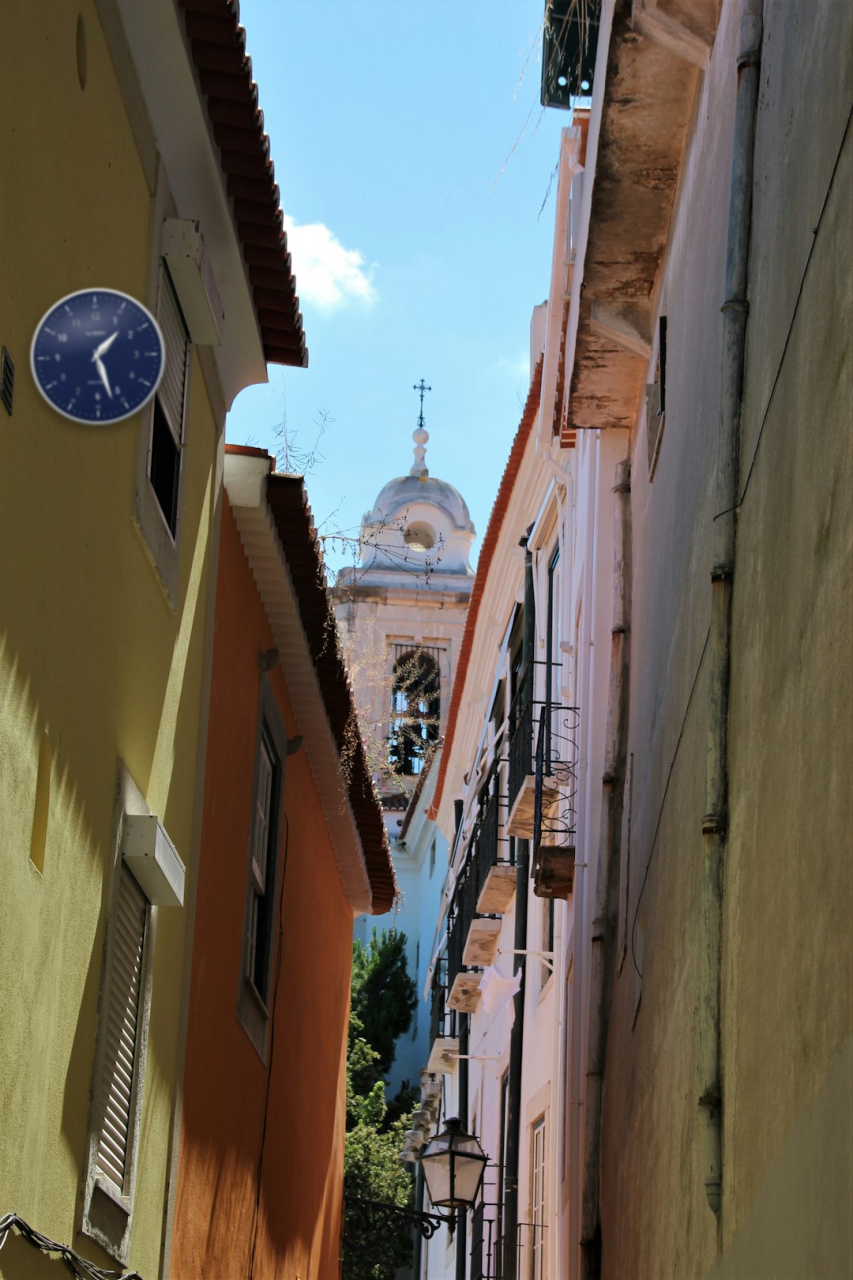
1h27
